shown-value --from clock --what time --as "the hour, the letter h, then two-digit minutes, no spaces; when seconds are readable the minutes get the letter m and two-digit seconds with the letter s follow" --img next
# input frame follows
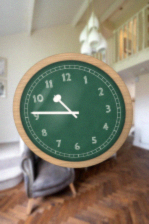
10h46
